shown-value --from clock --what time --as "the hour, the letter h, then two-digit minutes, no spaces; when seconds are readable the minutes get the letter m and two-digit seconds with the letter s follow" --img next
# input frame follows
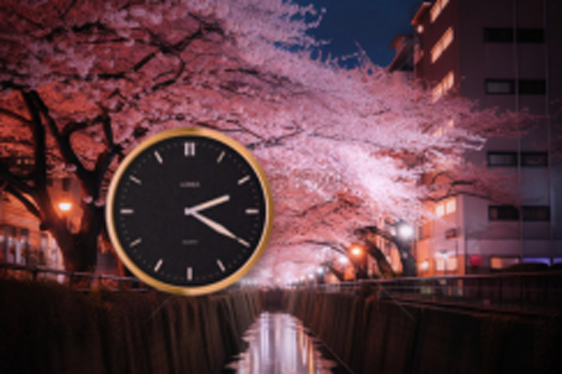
2h20
